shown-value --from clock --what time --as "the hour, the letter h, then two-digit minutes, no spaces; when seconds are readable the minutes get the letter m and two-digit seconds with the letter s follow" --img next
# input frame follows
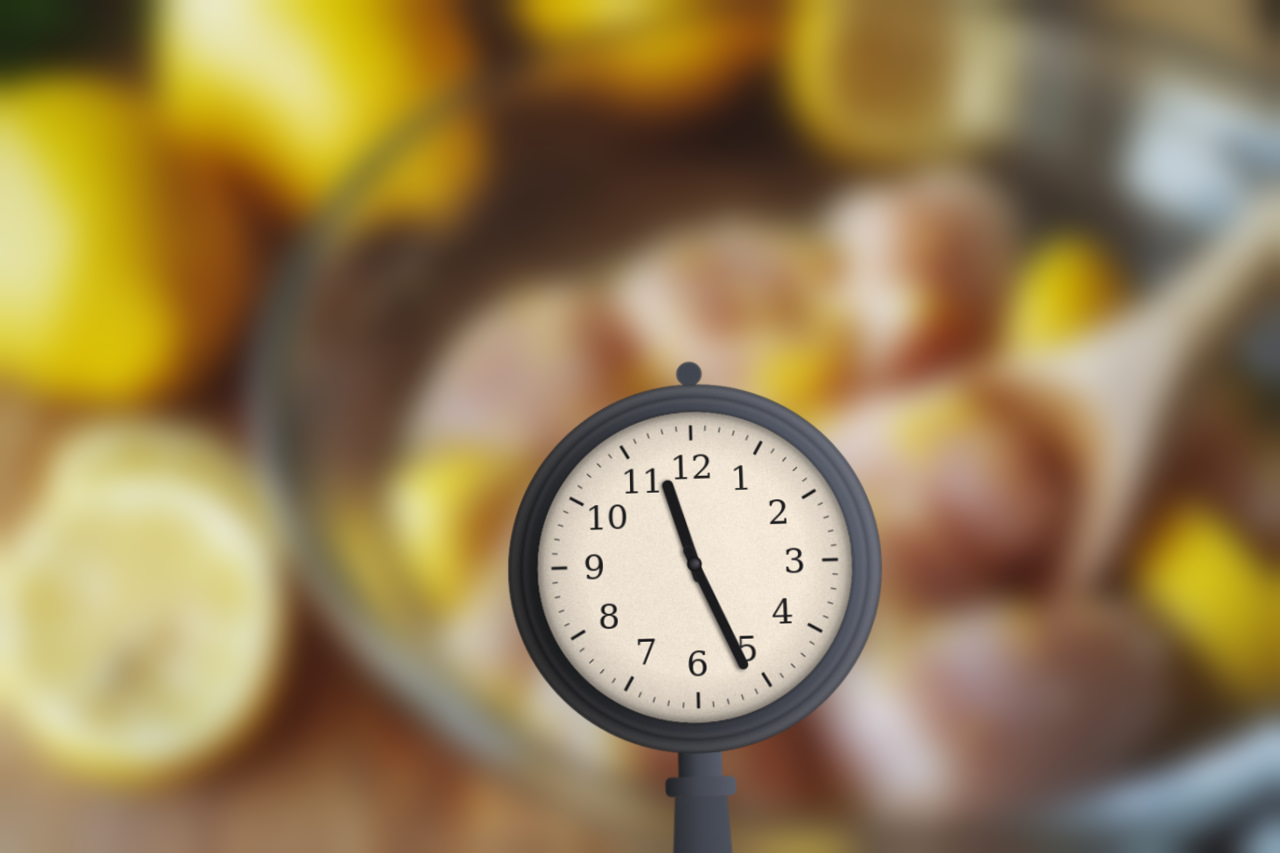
11h26
